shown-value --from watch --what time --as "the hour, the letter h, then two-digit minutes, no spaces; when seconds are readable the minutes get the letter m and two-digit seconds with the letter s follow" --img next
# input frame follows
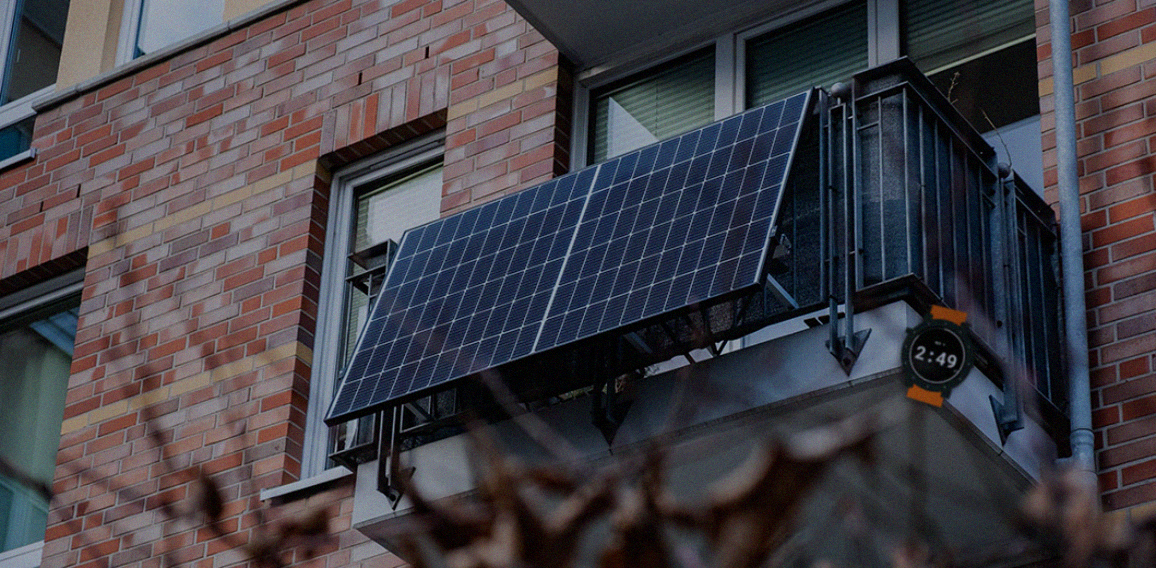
2h49
